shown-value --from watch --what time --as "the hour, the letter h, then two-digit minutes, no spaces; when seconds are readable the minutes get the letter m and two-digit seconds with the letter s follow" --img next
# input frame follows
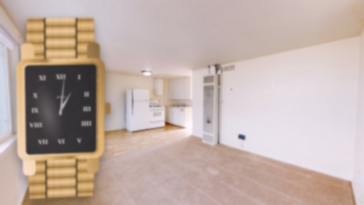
1h01
